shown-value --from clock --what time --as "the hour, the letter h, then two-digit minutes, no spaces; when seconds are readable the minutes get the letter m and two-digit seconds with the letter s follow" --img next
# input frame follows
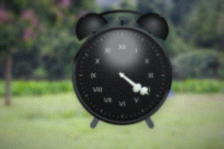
4h21
